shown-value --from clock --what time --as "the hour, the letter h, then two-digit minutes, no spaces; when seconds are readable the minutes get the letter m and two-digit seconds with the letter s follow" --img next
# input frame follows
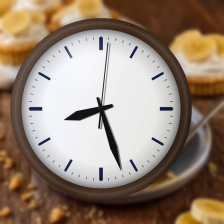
8h27m01s
